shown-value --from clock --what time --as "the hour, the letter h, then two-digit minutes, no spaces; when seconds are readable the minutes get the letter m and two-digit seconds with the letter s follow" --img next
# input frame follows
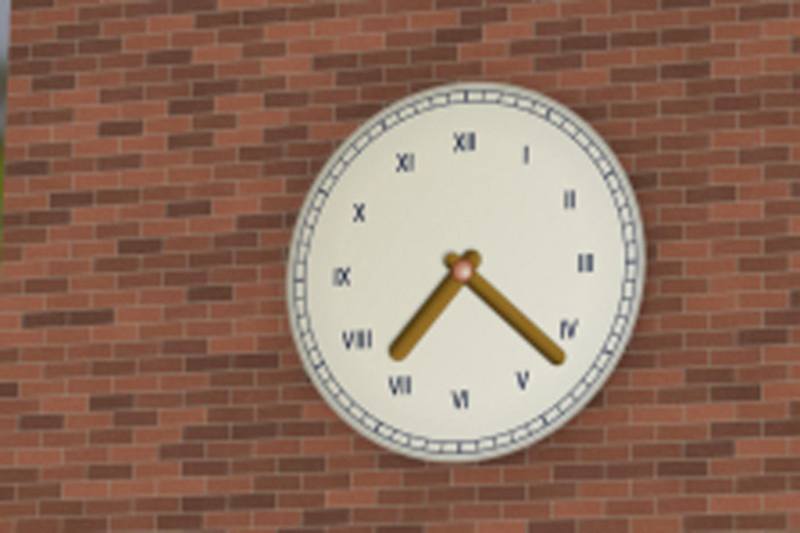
7h22
